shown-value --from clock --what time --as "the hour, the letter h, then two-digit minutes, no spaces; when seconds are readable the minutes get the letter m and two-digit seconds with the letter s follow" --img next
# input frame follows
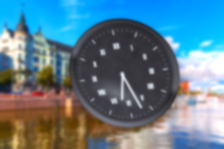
6h27
